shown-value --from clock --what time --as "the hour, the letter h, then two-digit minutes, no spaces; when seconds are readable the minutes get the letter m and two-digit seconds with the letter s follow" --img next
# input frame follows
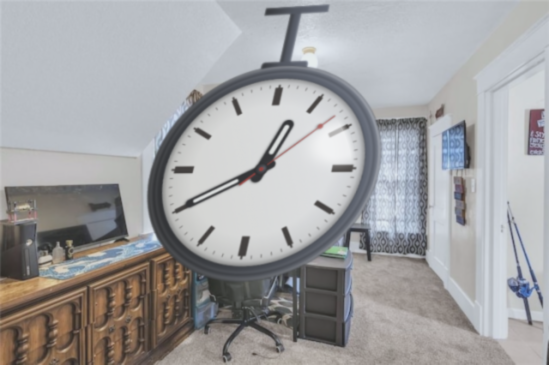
12h40m08s
